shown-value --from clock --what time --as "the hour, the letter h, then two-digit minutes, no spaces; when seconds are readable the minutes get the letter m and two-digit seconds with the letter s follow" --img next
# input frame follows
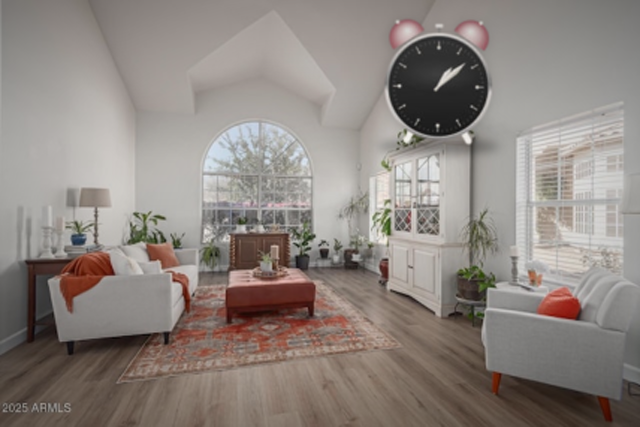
1h08
